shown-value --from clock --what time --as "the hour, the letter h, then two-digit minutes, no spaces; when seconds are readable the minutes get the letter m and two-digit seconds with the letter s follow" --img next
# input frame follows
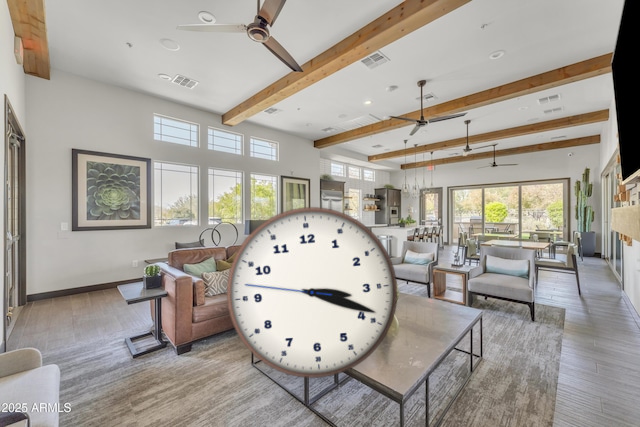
3h18m47s
